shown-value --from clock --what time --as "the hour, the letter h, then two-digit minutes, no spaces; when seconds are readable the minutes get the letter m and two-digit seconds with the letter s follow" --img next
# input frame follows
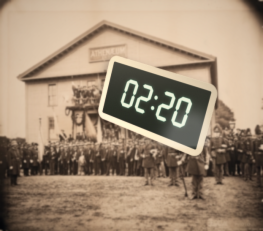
2h20
